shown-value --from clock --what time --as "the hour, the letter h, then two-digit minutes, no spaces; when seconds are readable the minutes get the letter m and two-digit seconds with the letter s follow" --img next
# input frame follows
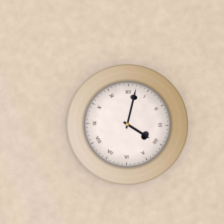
4h02
